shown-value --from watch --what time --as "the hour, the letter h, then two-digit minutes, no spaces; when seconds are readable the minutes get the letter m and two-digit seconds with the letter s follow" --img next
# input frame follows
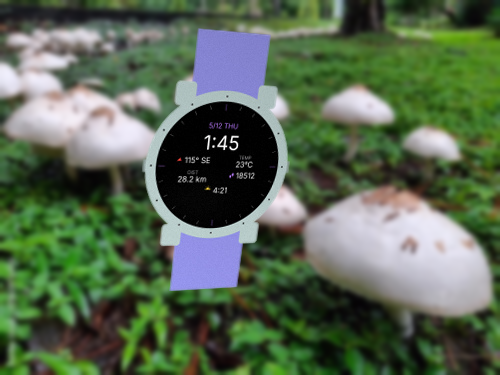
1h45
